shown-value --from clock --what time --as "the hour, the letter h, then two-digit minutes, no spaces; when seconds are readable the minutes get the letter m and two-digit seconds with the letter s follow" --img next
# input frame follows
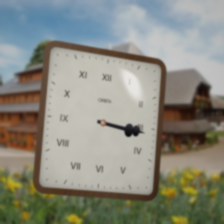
3h16
